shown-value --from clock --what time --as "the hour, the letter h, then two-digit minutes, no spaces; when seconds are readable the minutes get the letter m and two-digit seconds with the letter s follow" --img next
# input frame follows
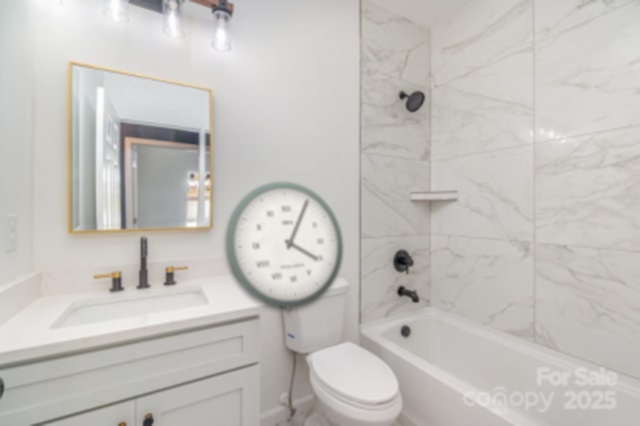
4h05
